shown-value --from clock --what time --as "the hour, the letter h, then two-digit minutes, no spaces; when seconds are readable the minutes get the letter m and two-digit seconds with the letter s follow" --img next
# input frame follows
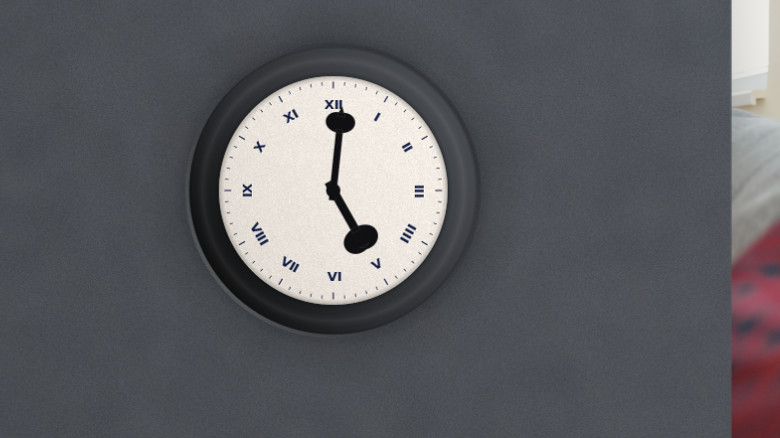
5h01
